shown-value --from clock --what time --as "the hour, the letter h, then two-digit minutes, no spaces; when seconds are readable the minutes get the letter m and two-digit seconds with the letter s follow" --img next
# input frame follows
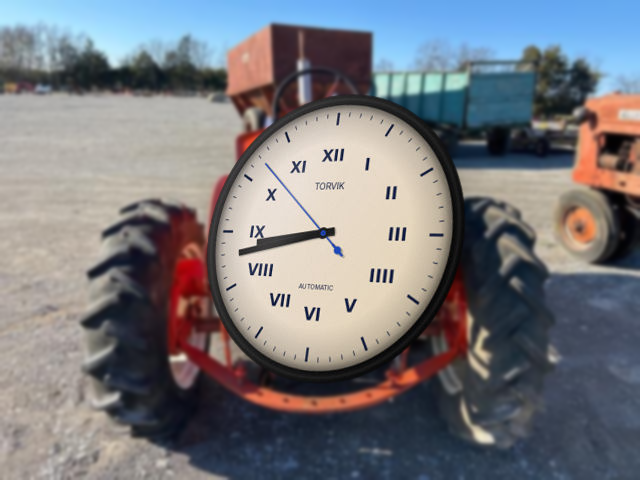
8h42m52s
